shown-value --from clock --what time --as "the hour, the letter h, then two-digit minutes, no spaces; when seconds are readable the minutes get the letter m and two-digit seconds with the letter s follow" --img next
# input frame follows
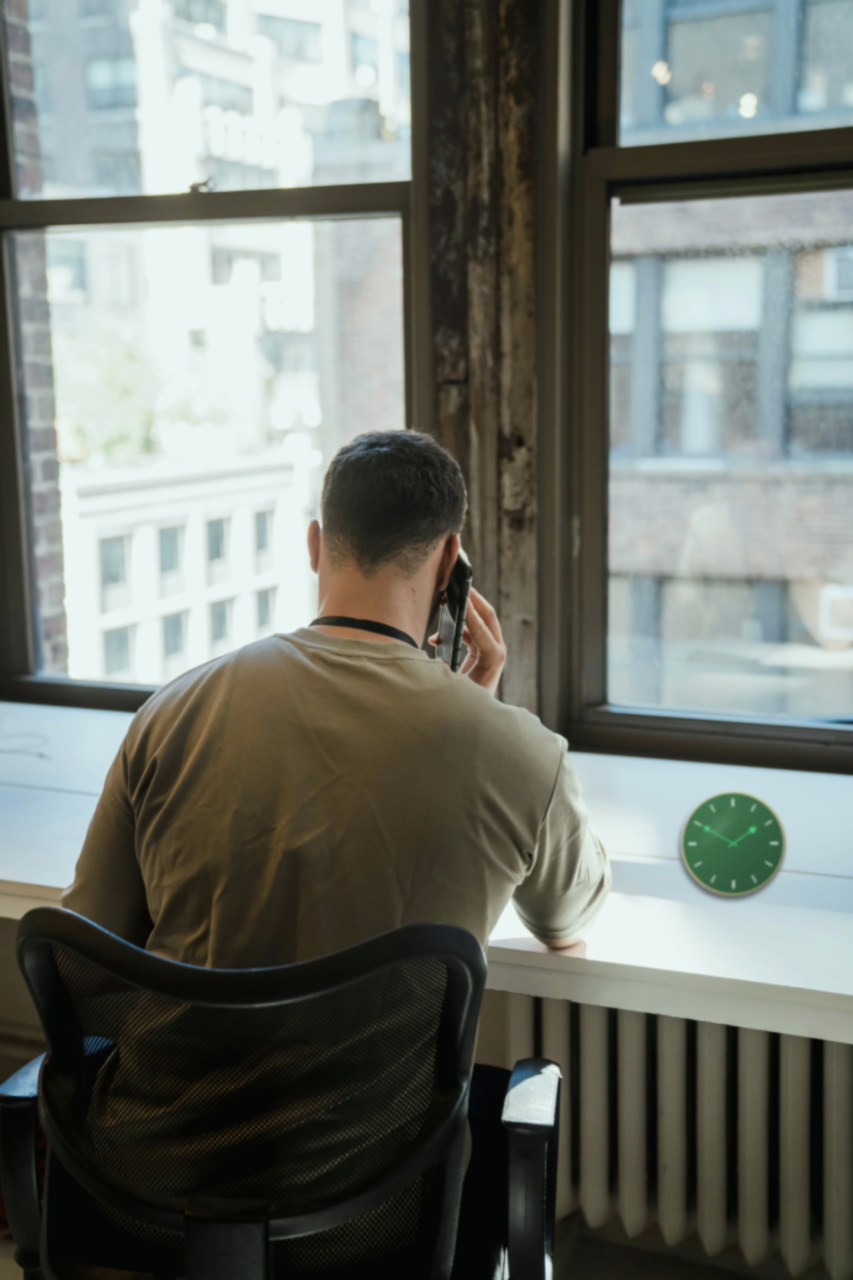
1h50
